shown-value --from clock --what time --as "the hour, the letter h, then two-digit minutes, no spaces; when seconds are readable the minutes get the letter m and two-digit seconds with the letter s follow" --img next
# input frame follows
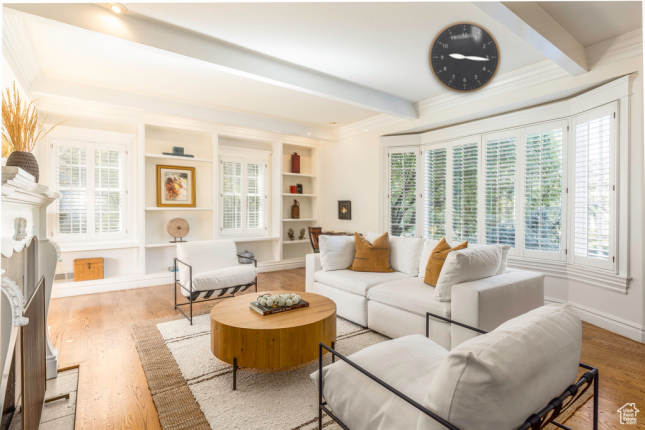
9h16
